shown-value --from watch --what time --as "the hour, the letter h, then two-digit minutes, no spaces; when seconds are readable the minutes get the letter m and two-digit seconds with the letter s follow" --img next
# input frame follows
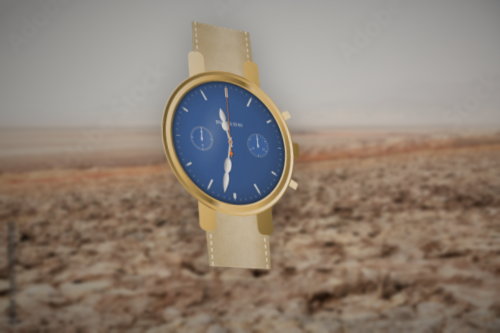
11h32
